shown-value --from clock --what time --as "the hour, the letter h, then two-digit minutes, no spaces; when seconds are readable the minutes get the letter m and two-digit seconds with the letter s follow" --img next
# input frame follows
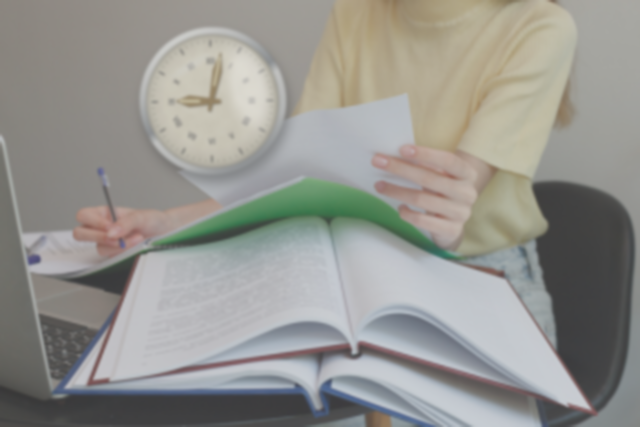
9h02
